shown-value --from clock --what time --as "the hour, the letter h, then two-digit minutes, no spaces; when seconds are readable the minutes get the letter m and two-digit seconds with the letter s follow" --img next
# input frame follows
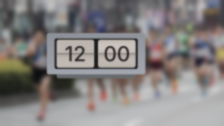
12h00
